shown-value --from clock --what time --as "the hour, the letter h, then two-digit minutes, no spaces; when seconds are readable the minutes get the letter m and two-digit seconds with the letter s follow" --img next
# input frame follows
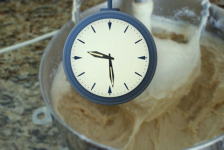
9h29
